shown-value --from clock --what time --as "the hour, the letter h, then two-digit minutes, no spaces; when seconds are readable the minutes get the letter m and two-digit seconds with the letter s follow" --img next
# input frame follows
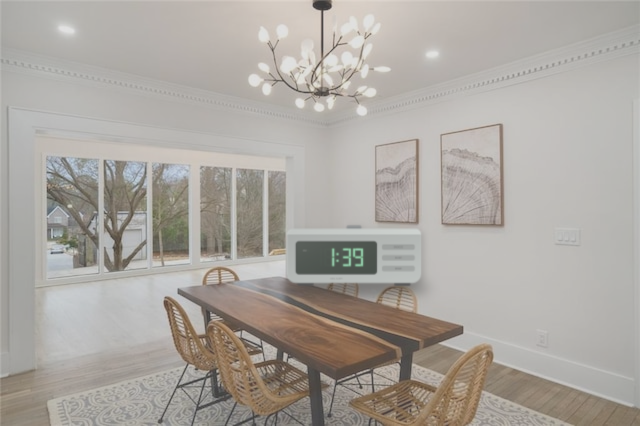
1h39
